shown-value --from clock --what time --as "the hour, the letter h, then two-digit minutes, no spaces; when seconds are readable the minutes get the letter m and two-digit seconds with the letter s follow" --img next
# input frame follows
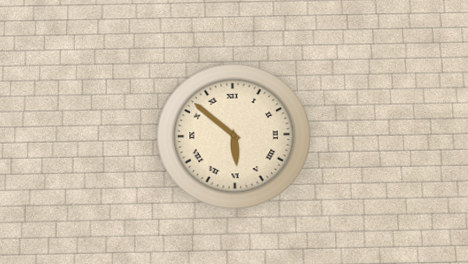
5h52
